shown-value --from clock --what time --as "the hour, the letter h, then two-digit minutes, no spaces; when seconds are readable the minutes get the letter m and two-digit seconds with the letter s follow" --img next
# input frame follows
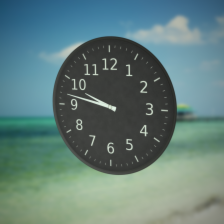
9h47
